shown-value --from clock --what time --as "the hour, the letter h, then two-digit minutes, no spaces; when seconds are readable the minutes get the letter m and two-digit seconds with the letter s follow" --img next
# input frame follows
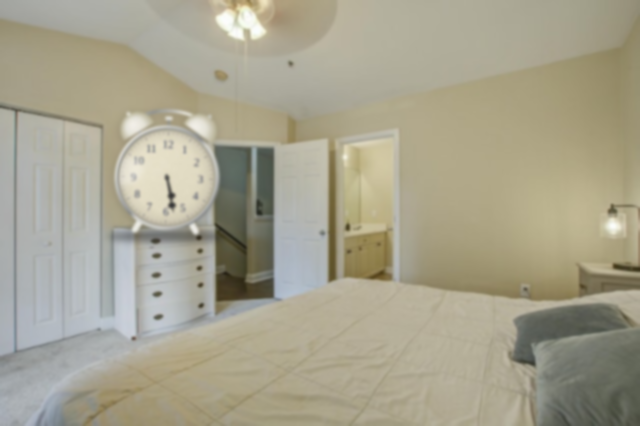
5h28
